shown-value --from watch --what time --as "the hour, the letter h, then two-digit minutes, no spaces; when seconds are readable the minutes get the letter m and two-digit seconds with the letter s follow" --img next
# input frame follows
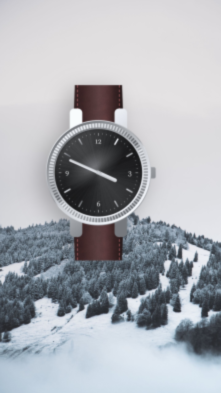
3h49
